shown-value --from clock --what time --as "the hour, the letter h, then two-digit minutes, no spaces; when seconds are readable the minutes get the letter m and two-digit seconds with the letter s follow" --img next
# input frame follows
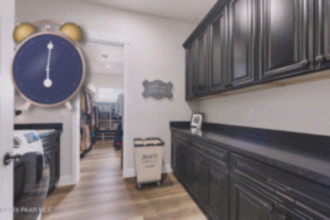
6h01
